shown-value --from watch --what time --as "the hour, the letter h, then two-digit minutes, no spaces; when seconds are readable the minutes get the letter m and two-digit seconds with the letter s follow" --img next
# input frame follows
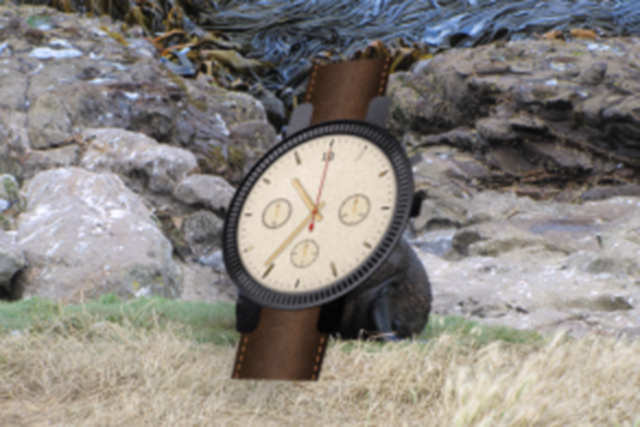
10h36
